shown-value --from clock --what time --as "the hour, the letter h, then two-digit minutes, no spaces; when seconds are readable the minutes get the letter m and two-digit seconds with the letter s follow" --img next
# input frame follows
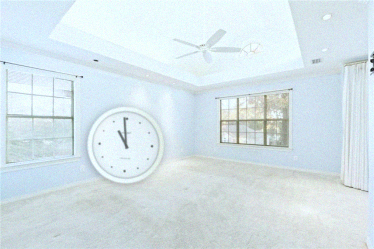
10h59
